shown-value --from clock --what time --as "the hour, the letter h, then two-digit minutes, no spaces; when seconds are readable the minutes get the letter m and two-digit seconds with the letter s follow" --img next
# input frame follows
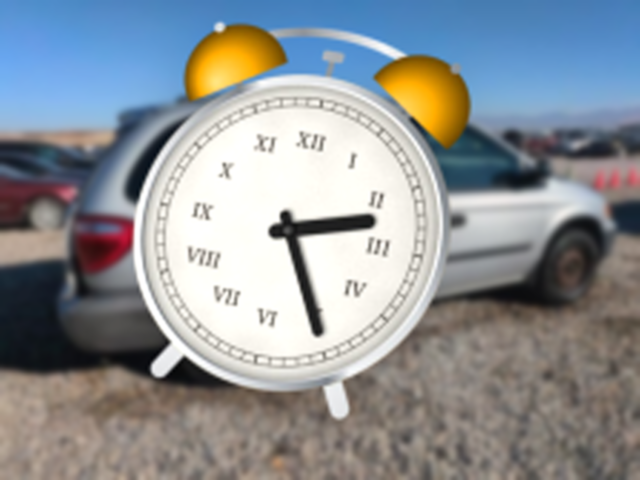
2h25
